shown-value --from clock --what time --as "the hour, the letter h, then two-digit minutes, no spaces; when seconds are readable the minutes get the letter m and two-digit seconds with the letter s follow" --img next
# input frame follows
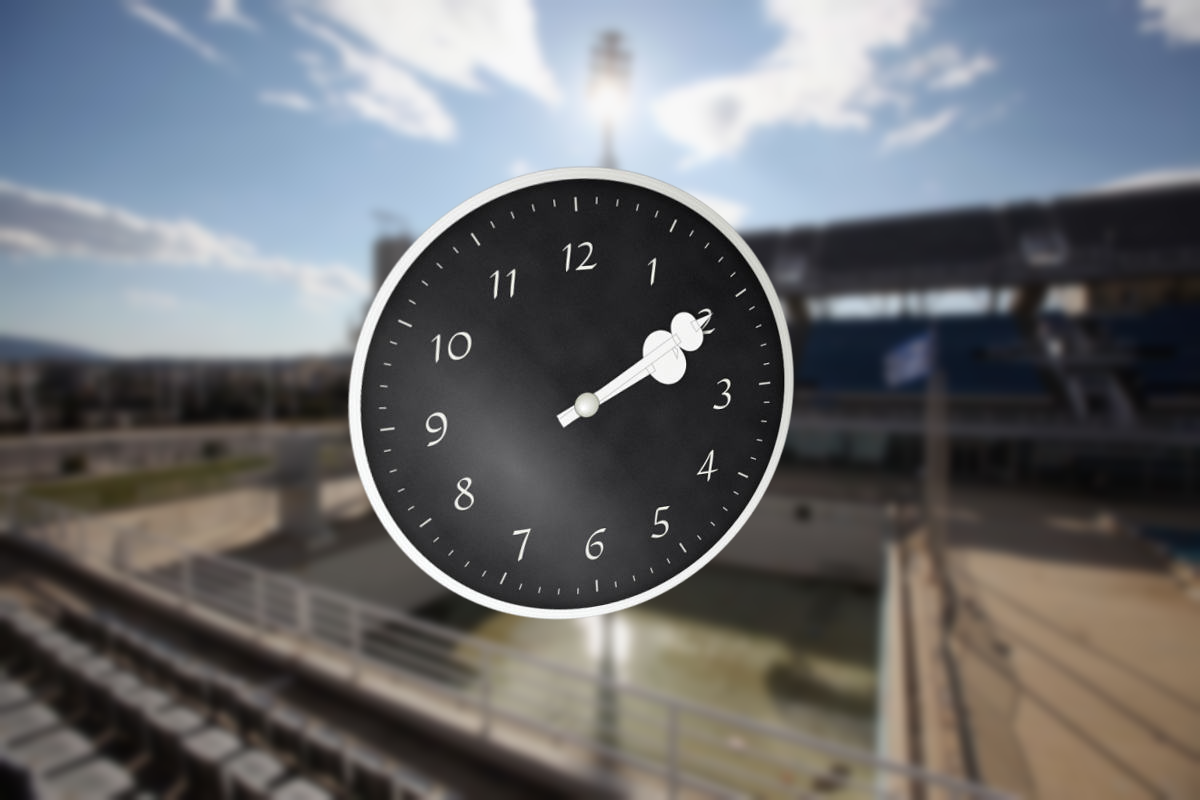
2h10
